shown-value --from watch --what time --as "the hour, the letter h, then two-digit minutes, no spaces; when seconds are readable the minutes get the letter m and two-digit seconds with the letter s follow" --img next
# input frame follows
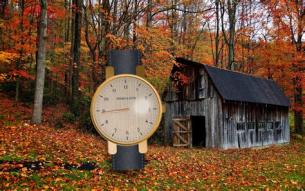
8h44
